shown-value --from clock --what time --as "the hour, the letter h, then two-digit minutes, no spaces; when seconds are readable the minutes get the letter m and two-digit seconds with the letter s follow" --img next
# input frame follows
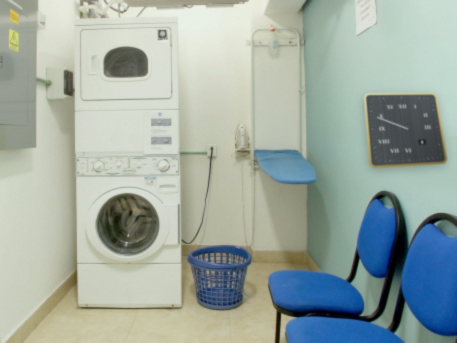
9h49
